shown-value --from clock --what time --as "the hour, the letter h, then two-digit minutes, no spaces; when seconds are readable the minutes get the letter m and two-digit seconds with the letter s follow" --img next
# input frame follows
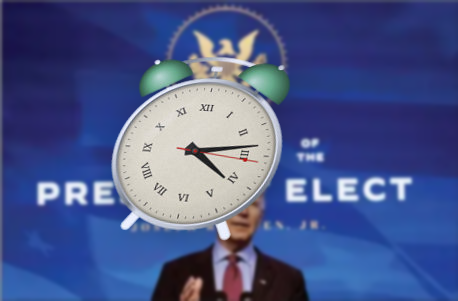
4h13m16s
